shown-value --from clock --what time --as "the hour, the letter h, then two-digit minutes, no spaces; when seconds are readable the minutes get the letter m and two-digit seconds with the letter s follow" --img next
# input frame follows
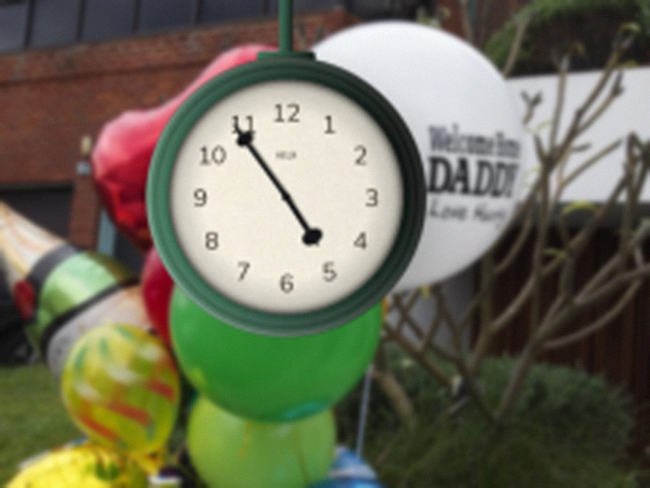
4h54
